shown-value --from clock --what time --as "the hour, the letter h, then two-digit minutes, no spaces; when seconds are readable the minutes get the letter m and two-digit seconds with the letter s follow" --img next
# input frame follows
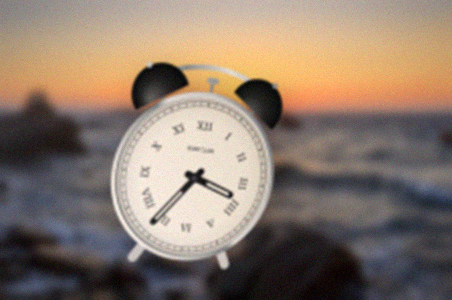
3h36
